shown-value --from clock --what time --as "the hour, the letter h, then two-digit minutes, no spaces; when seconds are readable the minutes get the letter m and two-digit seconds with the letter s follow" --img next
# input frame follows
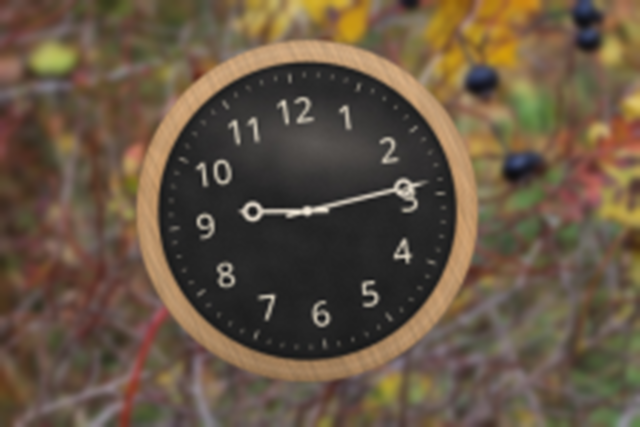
9h14
